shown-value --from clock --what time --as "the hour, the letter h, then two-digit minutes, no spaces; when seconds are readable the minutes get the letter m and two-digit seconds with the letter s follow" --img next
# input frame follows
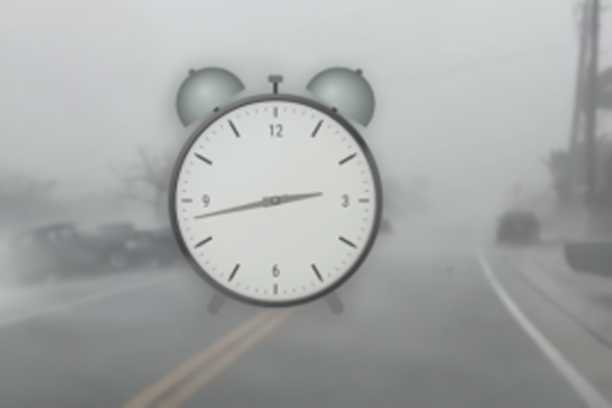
2h43
